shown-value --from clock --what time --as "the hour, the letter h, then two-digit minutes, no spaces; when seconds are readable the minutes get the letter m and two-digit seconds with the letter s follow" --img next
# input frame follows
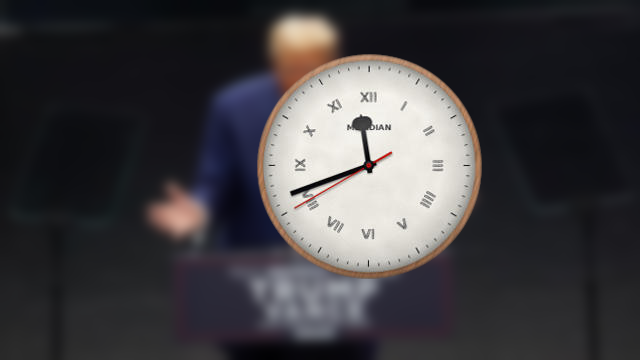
11h41m40s
